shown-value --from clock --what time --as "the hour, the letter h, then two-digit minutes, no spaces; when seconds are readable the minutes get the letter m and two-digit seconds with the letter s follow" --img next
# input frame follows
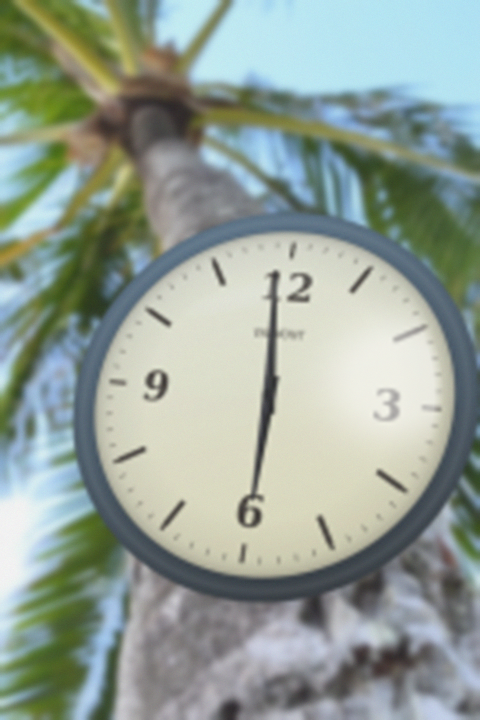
5h59
